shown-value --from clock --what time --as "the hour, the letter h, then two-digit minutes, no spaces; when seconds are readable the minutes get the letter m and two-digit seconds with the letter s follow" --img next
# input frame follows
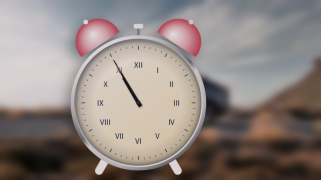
10h55
